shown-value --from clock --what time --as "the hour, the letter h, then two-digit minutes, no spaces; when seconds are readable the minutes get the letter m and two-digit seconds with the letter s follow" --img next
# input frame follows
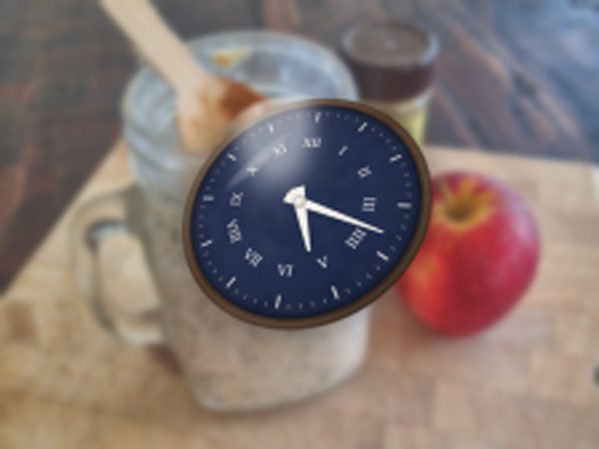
5h18
